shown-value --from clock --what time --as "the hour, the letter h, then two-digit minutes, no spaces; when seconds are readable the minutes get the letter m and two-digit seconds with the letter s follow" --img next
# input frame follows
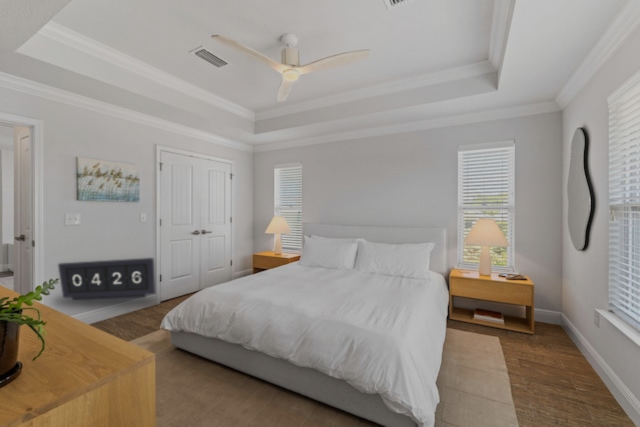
4h26
